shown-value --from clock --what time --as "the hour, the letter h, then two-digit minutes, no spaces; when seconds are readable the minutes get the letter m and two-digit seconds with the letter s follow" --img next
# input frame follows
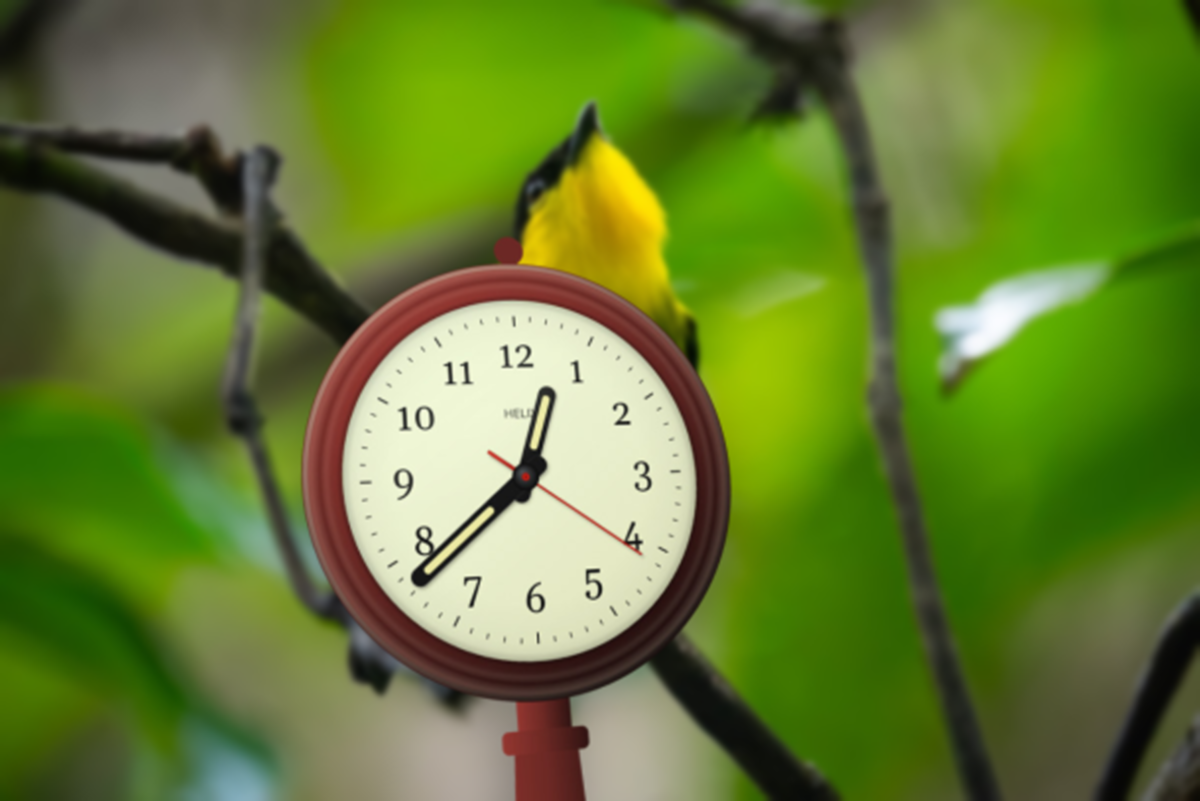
12h38m21s
